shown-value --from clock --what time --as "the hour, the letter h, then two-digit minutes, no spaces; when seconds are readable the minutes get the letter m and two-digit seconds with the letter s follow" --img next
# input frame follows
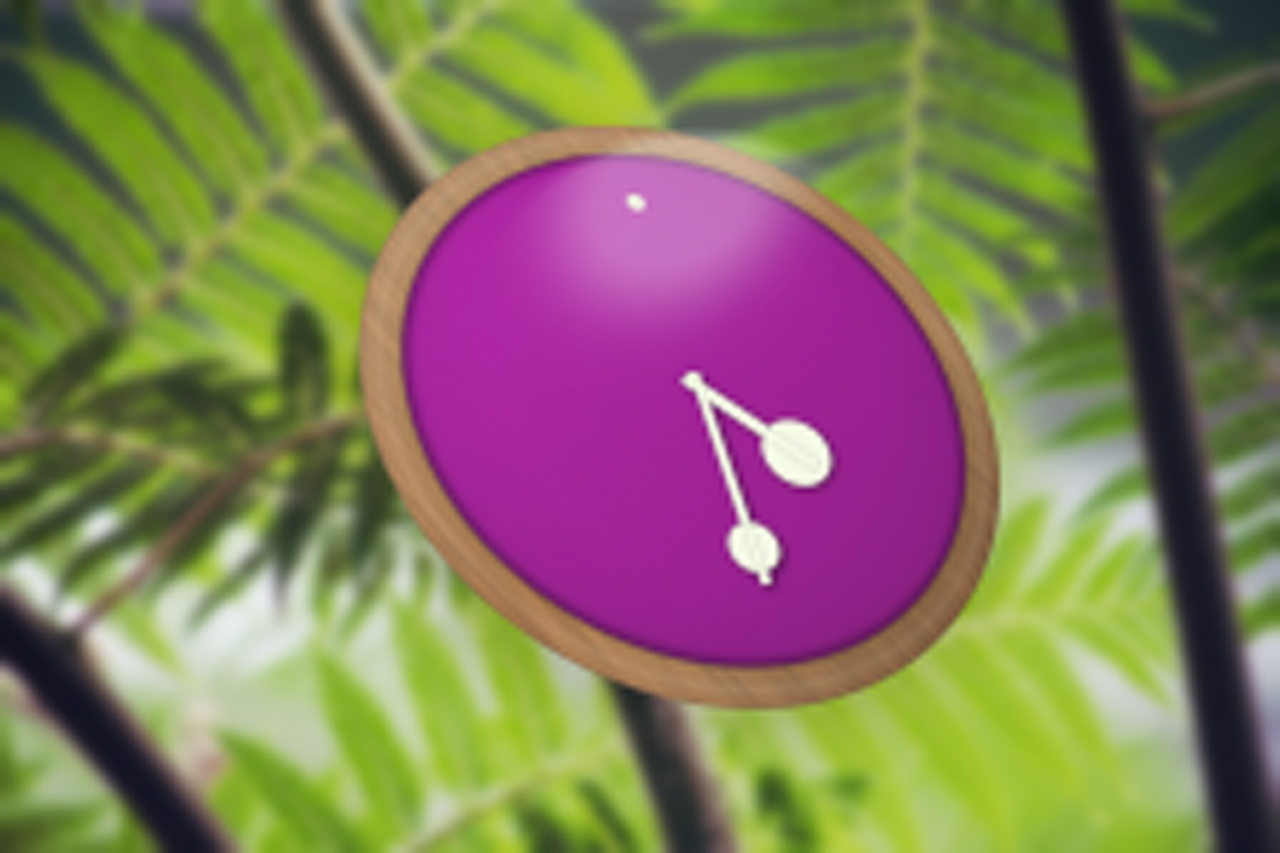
4h30
